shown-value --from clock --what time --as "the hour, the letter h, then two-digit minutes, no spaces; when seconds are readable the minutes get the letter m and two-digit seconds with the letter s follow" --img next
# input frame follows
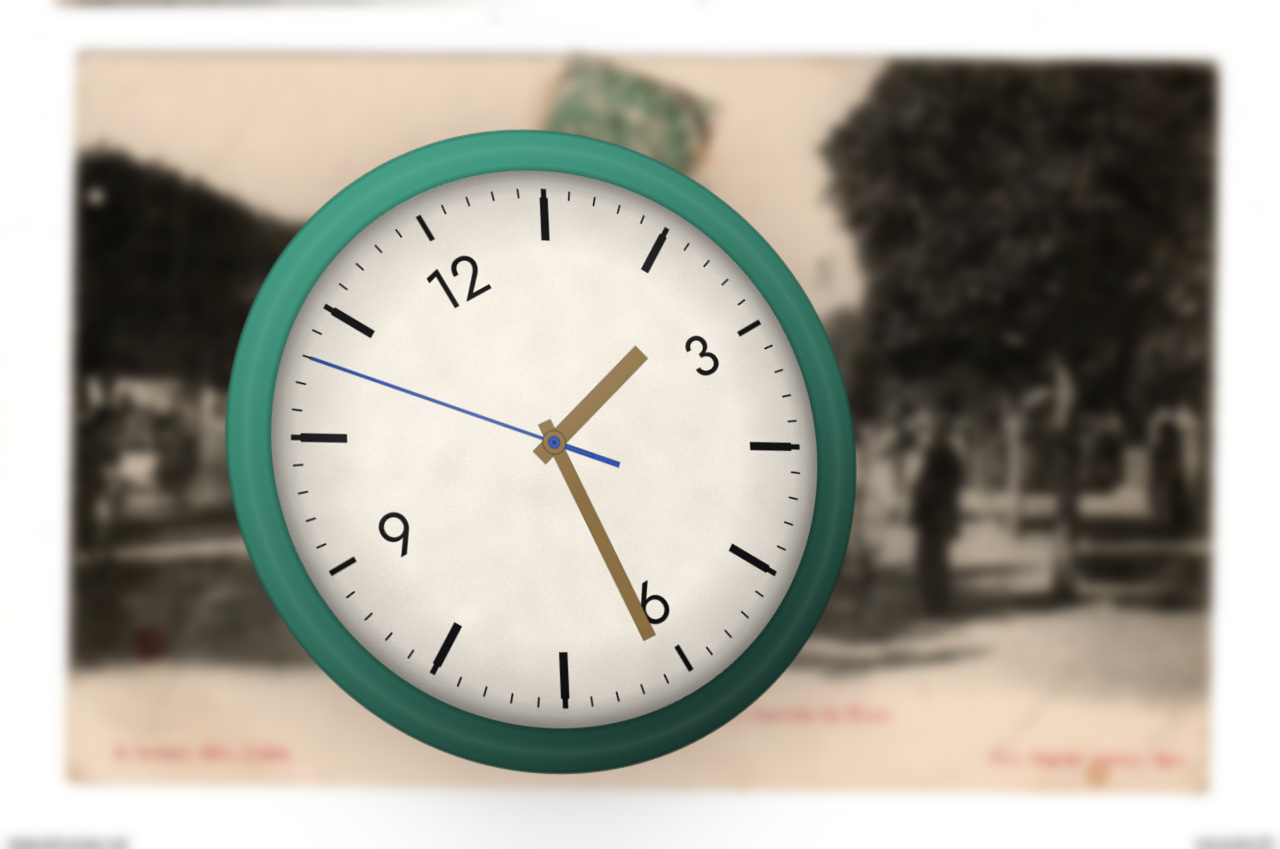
2h30m53s
